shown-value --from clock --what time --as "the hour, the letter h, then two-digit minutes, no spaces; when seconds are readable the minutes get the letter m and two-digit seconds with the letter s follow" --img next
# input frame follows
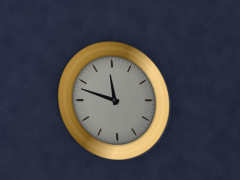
11h48
